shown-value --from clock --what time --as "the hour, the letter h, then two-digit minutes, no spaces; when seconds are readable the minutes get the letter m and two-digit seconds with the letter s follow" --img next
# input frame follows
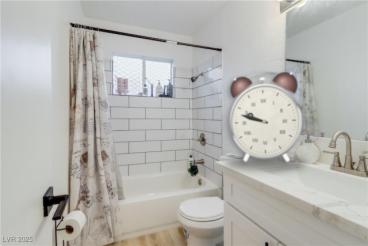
9h48
